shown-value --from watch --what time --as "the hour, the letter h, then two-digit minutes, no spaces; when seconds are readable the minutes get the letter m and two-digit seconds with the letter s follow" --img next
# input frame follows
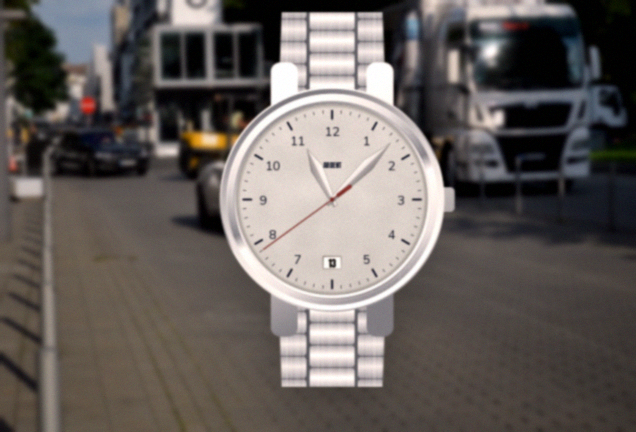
11h07m39s
